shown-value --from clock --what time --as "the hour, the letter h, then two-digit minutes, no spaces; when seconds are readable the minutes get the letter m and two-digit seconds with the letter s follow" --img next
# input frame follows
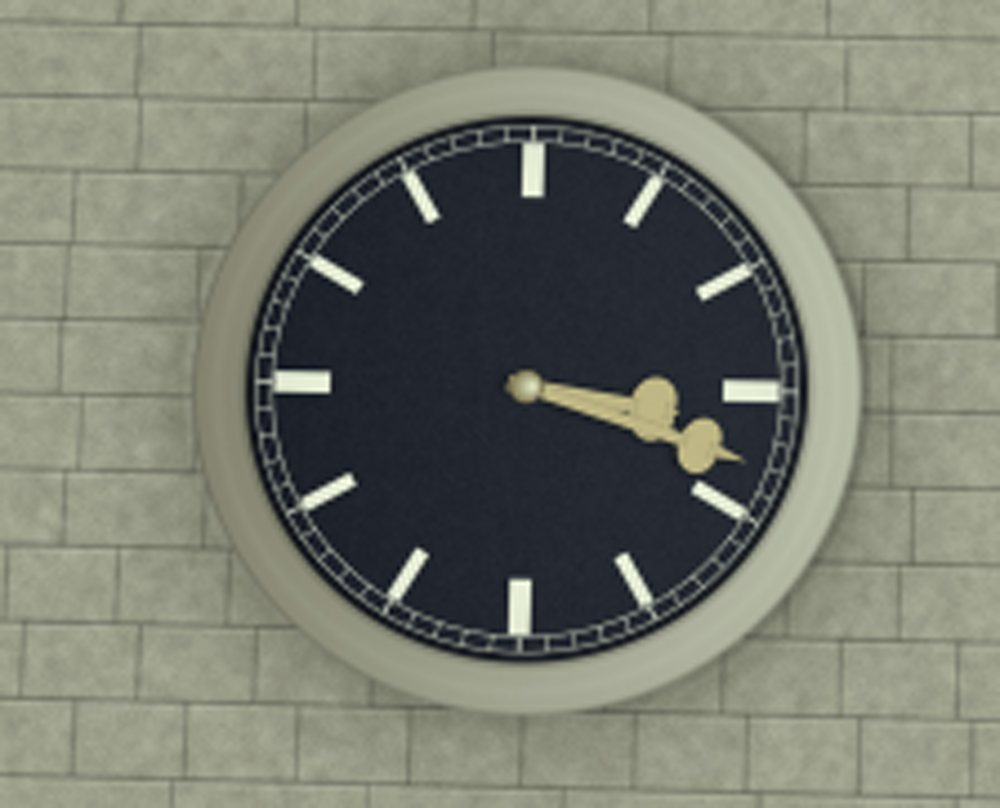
3h18
